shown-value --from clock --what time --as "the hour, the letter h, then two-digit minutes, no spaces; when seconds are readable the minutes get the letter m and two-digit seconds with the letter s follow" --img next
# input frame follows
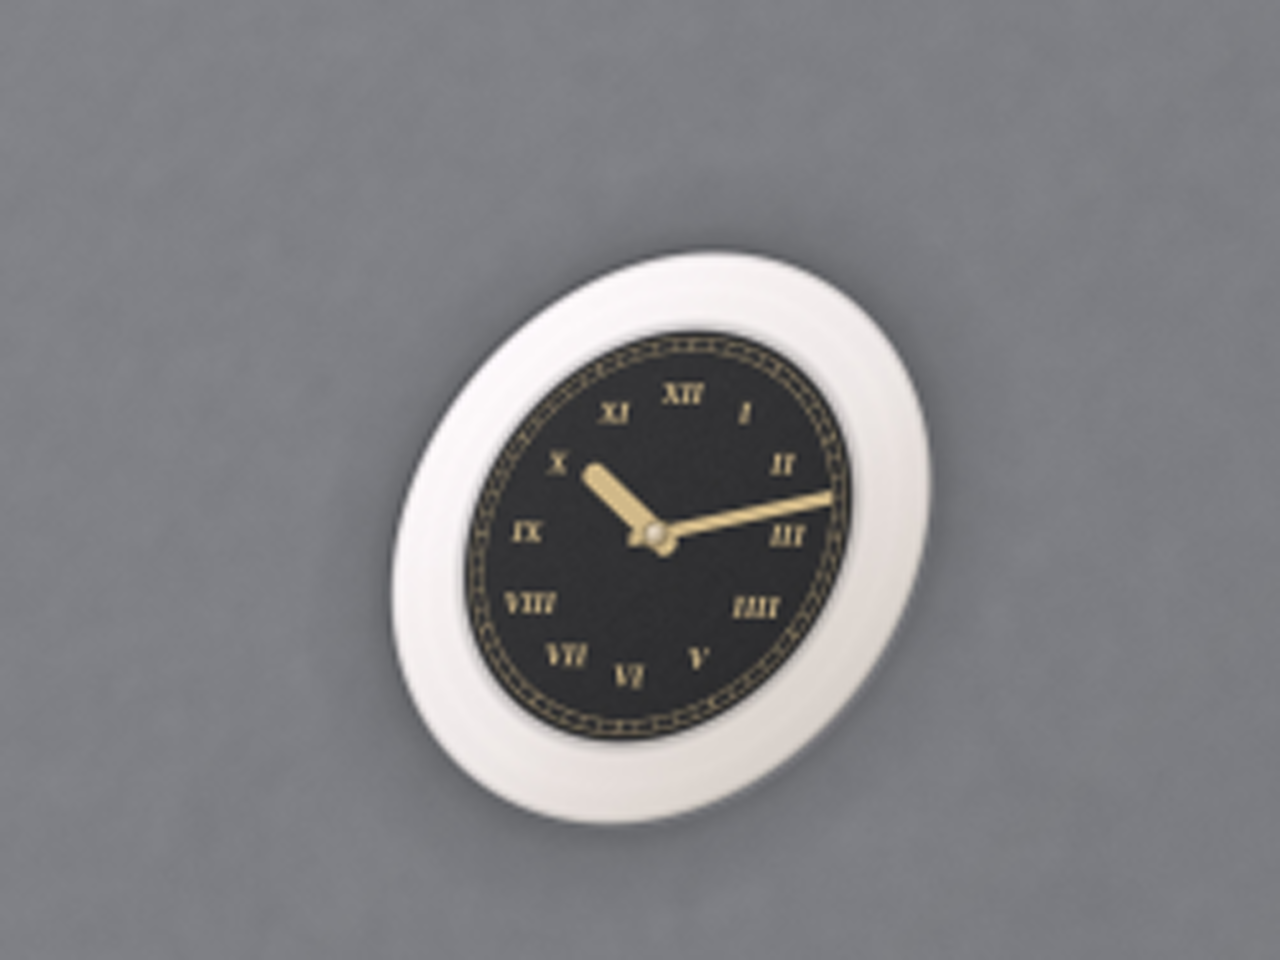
10h13
